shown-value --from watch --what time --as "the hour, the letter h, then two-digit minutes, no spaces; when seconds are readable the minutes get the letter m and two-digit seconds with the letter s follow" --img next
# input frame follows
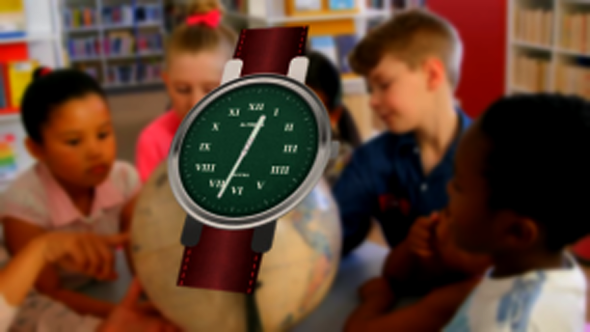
12h33
